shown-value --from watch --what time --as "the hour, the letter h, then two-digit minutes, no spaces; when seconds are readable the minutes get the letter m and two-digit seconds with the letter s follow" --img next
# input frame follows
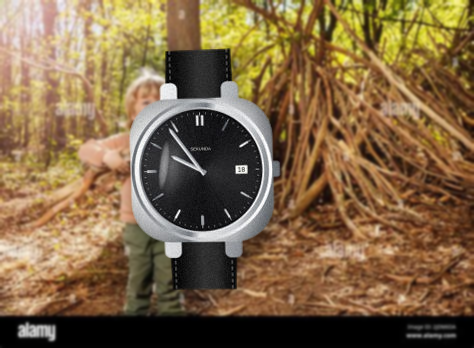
9h54
